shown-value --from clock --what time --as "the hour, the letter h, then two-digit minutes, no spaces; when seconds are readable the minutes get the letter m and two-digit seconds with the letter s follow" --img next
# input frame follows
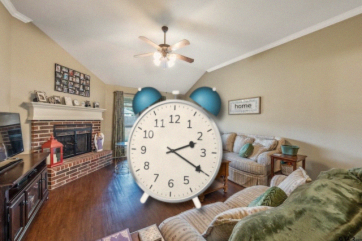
2h20
